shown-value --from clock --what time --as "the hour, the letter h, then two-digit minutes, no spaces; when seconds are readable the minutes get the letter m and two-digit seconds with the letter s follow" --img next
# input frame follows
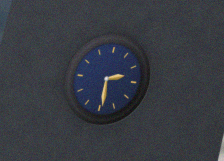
2h29
